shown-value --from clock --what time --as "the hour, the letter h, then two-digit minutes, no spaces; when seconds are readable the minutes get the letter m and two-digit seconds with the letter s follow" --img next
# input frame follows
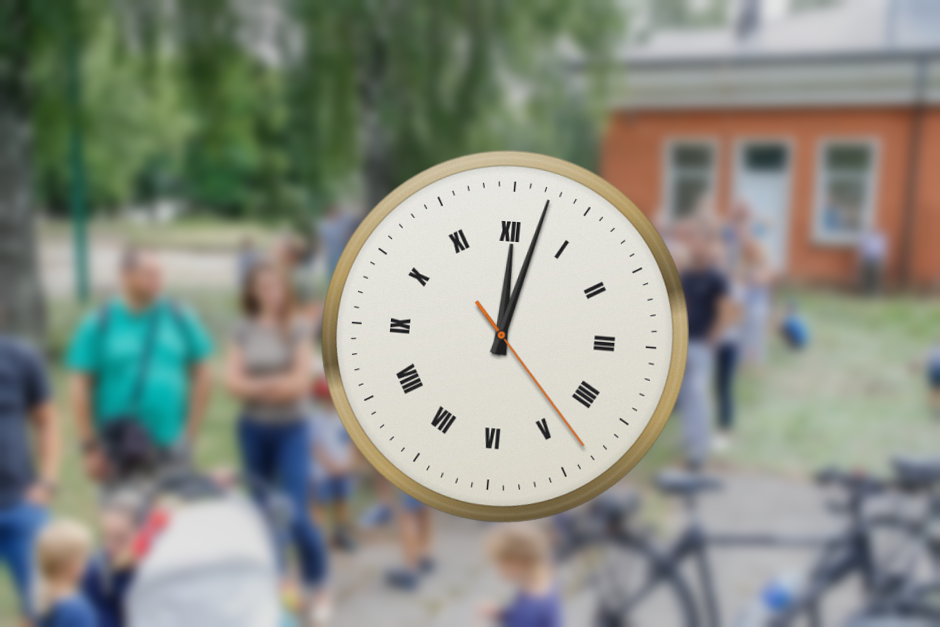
12h02m23s
